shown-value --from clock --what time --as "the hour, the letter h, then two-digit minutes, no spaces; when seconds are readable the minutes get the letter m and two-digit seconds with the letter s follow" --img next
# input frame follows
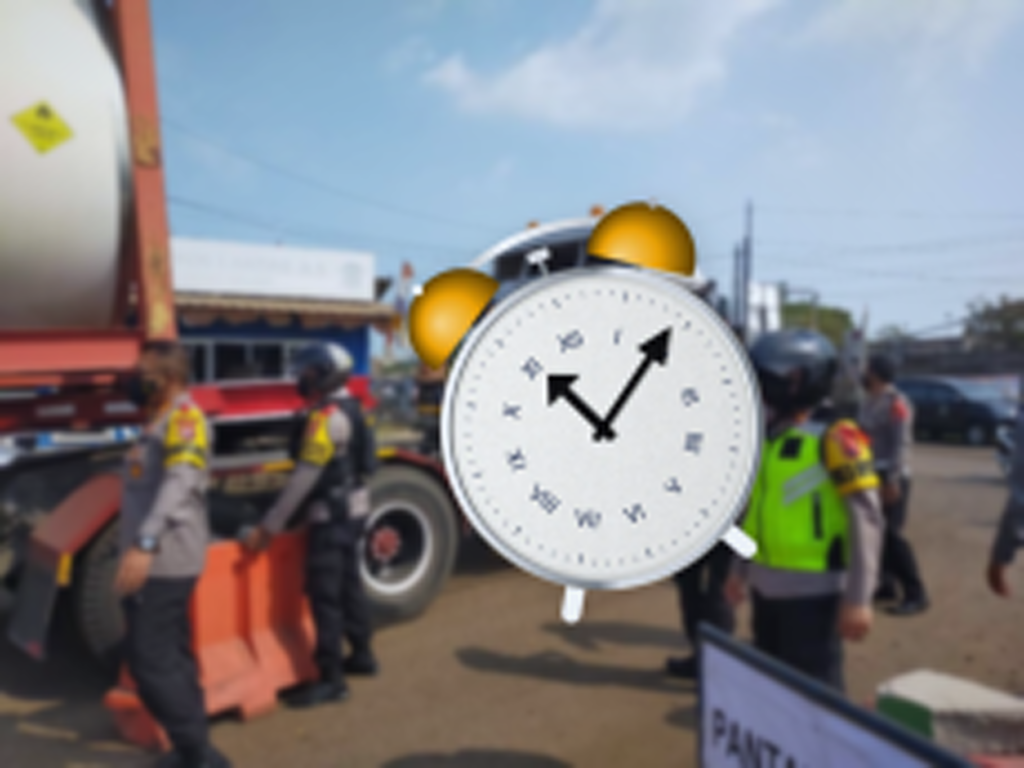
11h09
